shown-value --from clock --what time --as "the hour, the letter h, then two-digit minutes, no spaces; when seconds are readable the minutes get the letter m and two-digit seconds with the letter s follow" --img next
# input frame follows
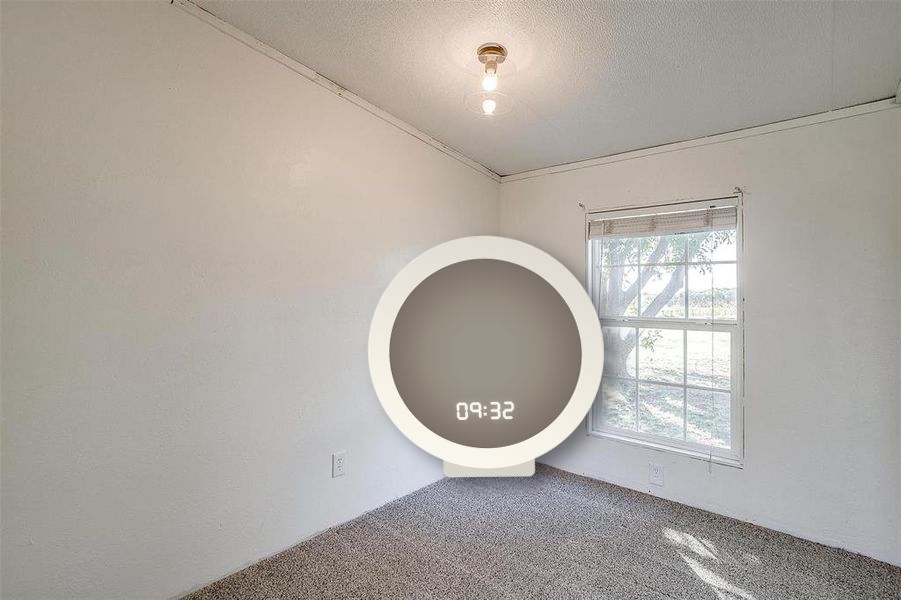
9h32
